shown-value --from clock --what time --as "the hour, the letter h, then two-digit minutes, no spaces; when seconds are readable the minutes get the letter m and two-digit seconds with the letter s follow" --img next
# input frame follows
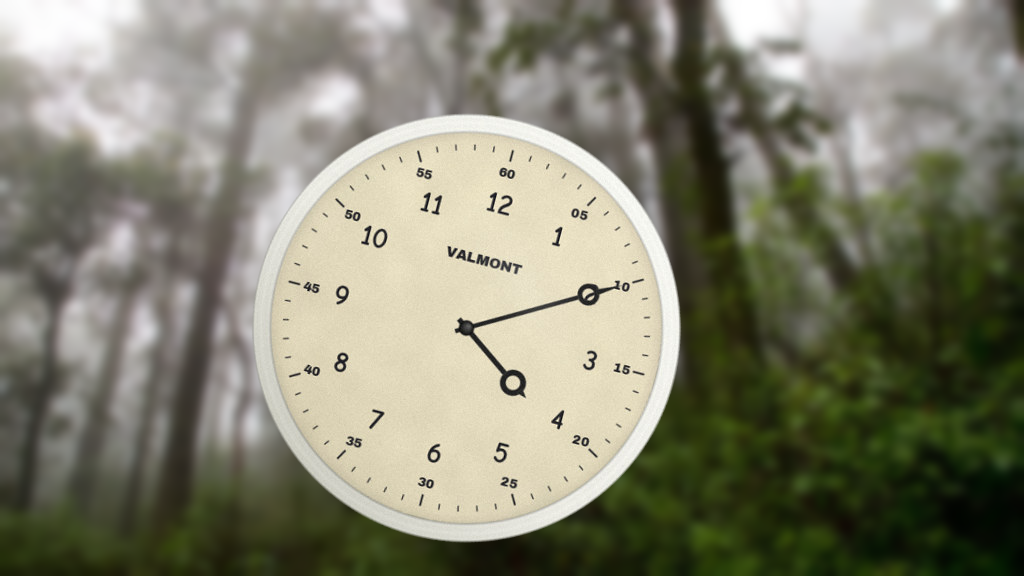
4h10
